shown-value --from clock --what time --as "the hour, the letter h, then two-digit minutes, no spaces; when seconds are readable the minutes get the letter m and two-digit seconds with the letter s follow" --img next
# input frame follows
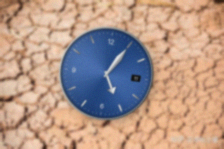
5h05
